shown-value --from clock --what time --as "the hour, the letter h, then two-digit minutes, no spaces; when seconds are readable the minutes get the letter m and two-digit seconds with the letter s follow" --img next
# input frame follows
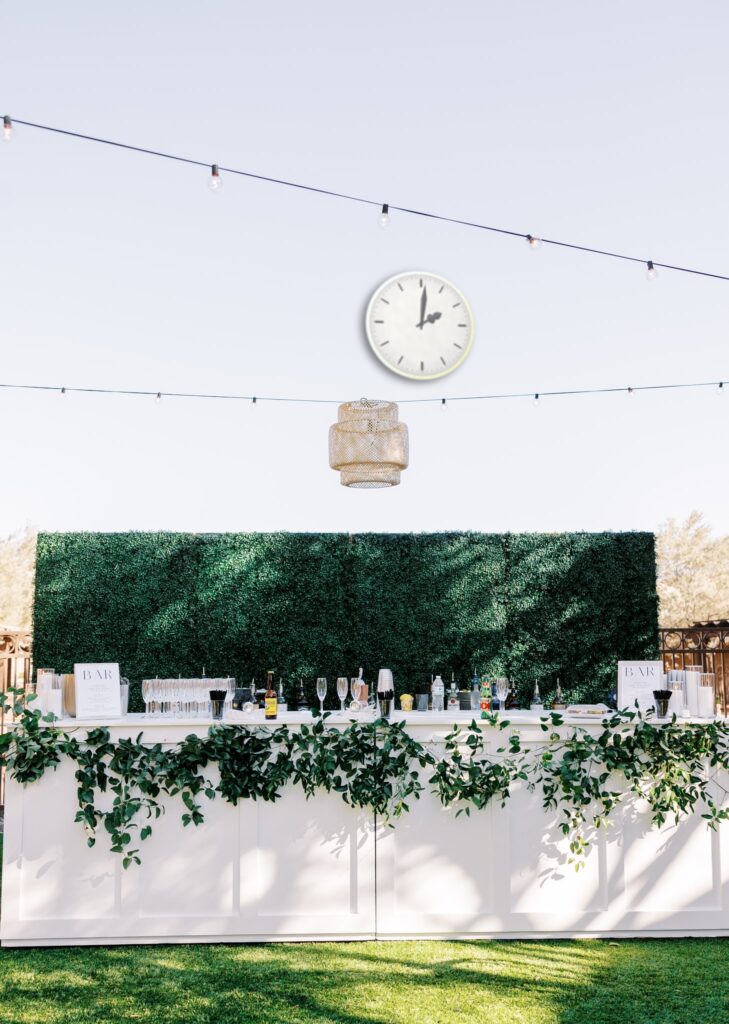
2h01
